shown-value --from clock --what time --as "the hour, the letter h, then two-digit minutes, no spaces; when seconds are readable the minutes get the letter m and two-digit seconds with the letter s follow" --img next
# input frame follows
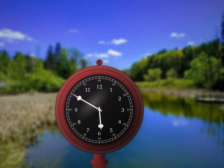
5h50
